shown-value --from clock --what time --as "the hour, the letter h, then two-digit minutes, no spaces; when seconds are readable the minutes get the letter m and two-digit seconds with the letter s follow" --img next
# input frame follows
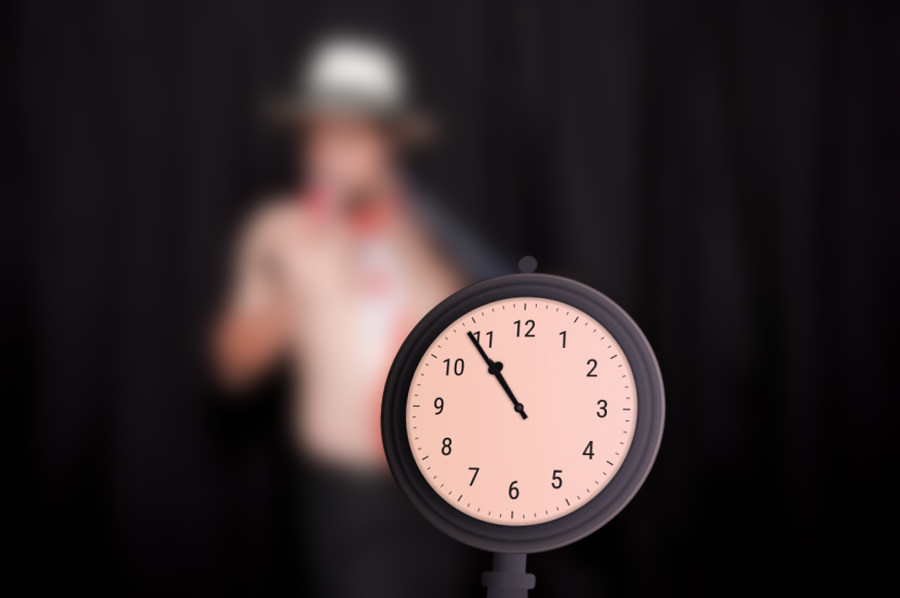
10h54
